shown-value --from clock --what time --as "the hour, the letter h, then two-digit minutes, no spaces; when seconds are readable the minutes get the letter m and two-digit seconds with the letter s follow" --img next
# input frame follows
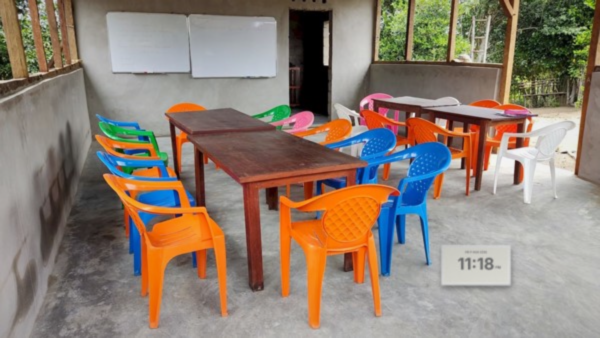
11h18
